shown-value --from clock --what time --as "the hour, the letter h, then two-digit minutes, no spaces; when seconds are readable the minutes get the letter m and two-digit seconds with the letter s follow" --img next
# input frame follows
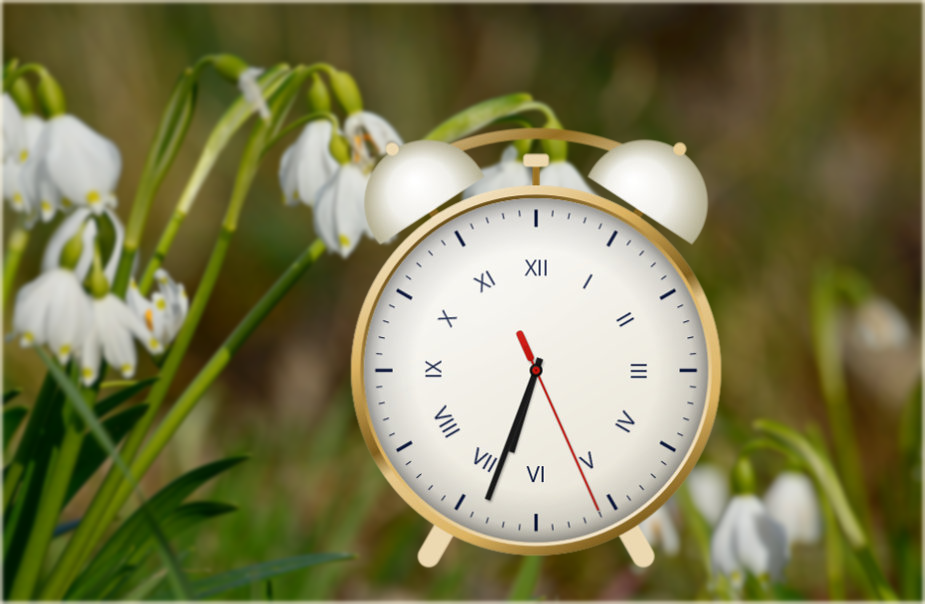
6h33m26s
